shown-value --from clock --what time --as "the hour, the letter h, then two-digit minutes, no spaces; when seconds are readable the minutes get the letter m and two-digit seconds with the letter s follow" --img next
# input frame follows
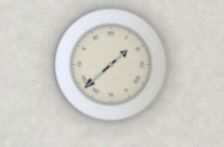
1h38
